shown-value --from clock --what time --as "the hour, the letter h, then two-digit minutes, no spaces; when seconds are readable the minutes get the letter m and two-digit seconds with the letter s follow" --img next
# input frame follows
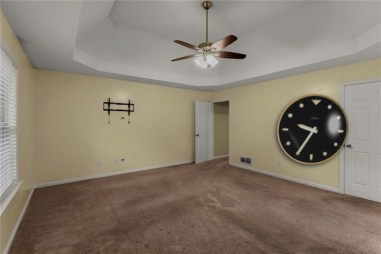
9h35
